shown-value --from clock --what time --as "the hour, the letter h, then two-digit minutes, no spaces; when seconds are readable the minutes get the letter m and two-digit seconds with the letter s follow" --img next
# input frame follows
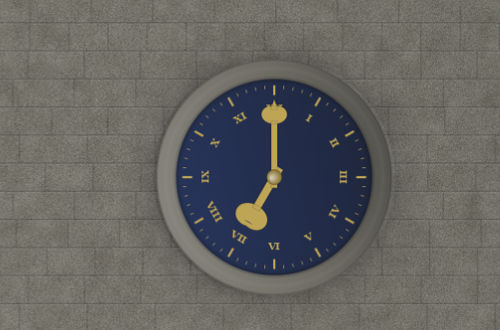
7h00
